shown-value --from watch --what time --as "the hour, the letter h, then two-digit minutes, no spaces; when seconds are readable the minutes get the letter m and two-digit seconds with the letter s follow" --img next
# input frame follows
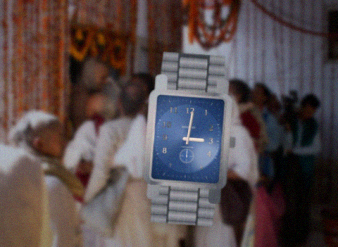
3h01
